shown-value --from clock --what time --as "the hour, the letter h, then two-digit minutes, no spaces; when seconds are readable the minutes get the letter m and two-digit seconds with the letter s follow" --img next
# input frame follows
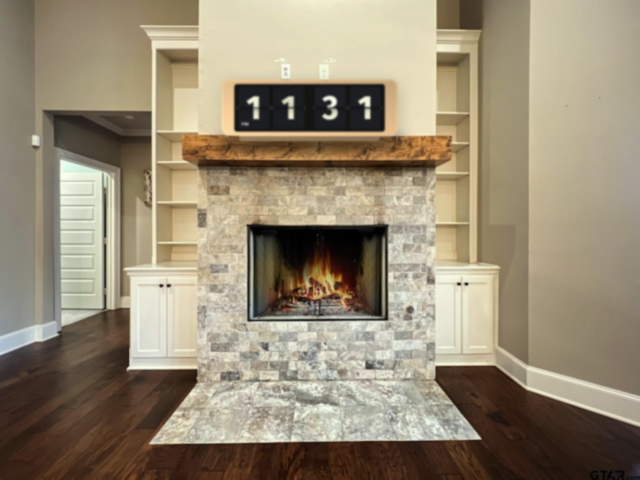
11h31
